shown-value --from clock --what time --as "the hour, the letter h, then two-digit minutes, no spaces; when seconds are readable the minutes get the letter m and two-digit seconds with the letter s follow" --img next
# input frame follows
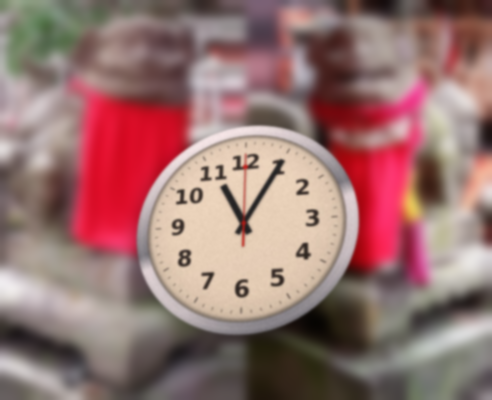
11h05m00s
